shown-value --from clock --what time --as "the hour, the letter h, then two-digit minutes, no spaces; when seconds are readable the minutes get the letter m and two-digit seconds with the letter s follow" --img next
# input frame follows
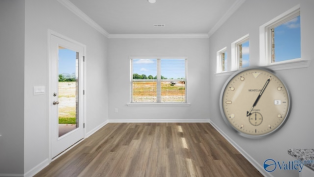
7h05
